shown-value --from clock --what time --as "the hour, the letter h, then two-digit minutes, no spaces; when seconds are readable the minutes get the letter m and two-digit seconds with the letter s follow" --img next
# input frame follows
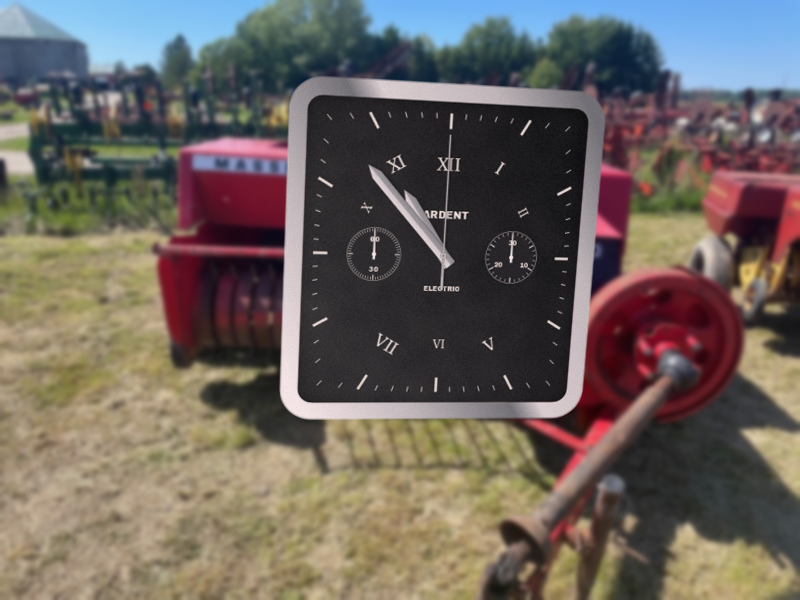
10h53
